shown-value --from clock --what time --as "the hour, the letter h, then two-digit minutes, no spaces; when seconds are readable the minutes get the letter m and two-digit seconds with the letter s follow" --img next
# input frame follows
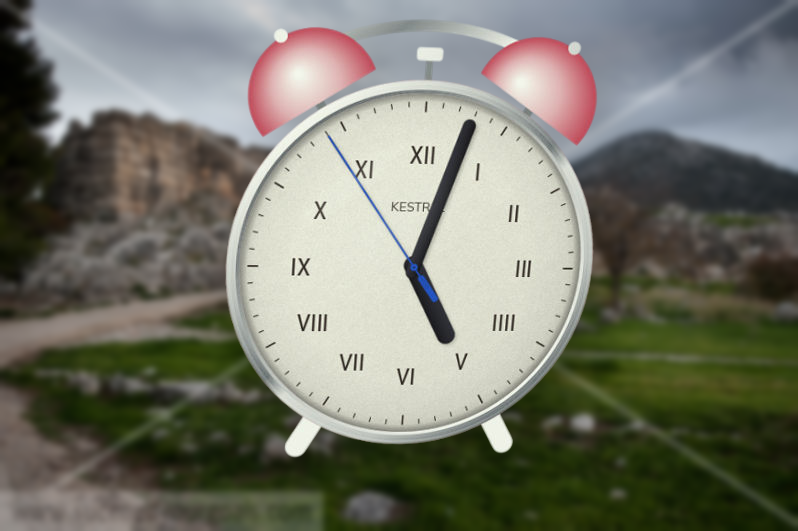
5h02m54s
